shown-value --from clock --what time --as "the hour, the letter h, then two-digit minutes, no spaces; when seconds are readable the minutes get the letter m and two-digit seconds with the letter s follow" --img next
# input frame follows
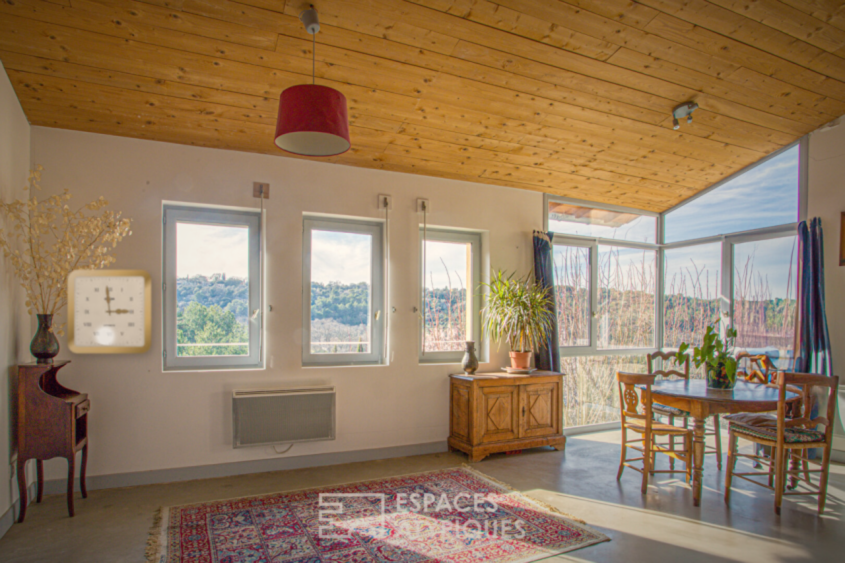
2h59
